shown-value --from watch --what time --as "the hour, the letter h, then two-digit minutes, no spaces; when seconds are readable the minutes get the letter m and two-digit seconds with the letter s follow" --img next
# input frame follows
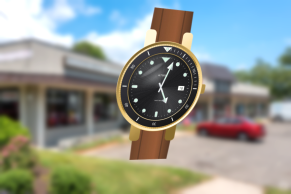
5h03
